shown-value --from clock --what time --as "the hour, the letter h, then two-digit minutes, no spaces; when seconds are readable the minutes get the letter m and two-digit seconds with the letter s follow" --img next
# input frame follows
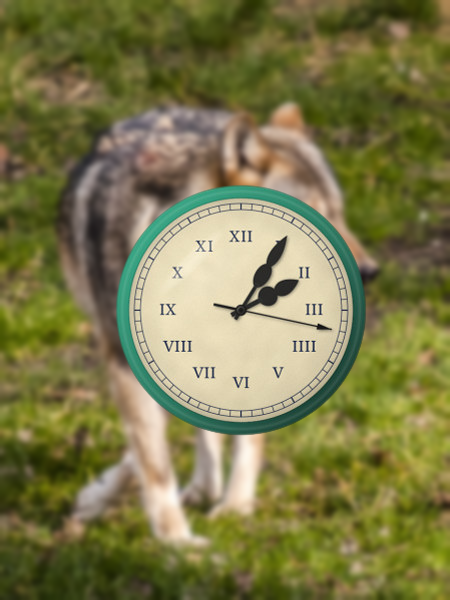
2h05m17s
